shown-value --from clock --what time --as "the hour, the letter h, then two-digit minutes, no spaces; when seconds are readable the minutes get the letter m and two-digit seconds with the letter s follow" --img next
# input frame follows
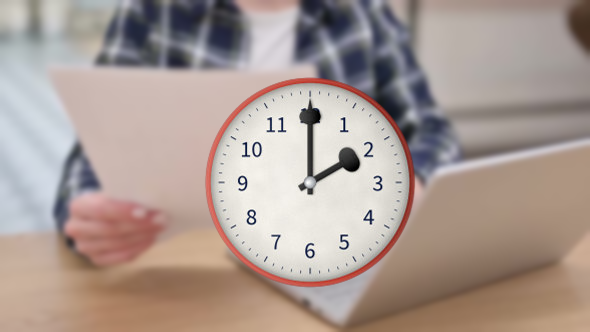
2h00
